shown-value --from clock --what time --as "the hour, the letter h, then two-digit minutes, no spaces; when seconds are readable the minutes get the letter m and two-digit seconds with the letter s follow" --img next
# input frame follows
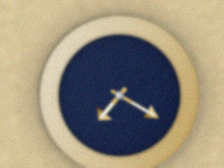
7h20
